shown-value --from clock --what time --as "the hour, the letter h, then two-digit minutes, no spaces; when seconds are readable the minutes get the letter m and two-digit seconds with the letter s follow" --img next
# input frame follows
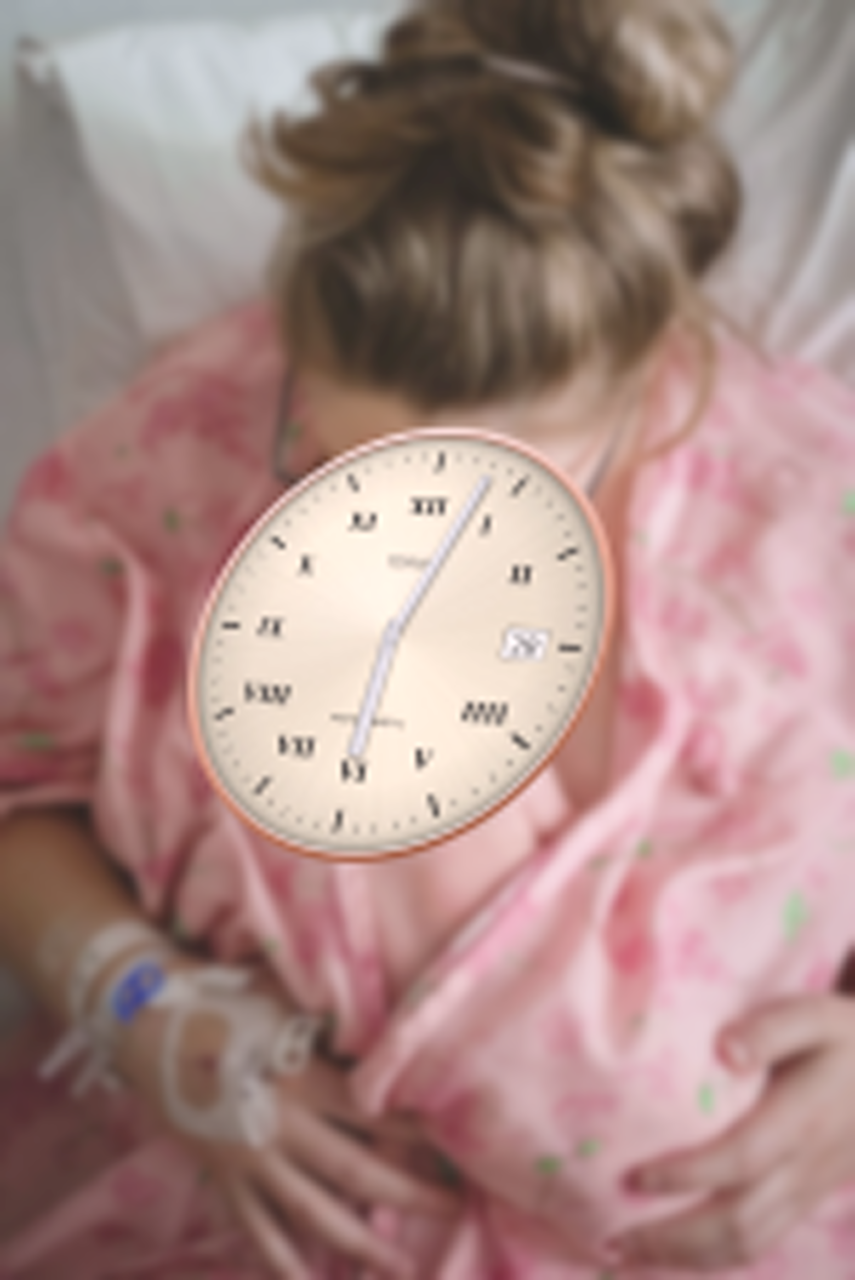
6h03
